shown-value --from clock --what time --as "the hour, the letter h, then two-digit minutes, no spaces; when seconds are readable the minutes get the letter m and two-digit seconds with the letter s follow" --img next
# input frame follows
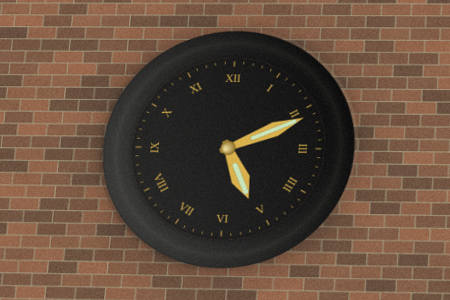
5h11
